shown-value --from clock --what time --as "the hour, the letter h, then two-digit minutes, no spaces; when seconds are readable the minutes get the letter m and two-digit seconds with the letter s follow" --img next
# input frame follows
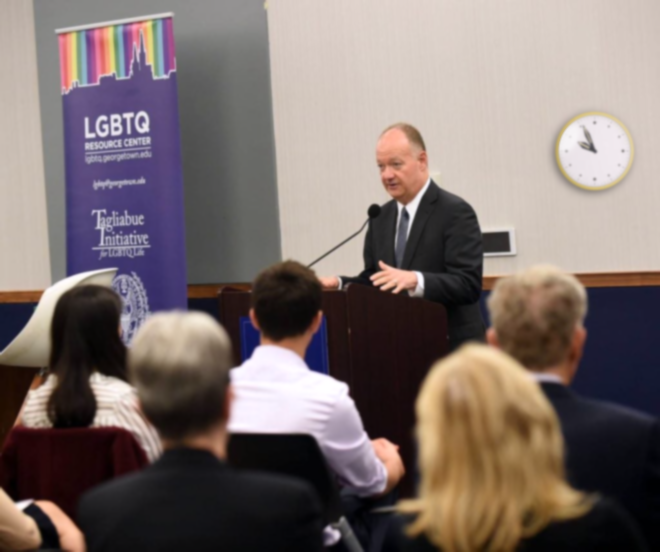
9h56
